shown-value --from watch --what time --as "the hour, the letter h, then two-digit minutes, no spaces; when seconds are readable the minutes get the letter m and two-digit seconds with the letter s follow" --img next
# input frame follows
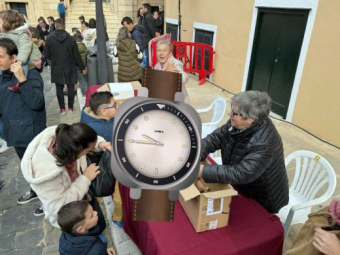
9h45
